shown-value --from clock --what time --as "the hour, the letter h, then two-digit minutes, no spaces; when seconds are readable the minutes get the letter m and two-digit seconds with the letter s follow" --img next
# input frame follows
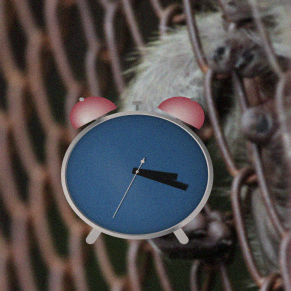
3h18m34s
